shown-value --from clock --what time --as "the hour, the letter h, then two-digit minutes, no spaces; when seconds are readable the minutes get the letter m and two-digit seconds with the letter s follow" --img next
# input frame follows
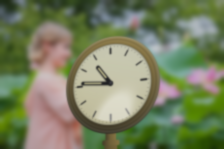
10h46
